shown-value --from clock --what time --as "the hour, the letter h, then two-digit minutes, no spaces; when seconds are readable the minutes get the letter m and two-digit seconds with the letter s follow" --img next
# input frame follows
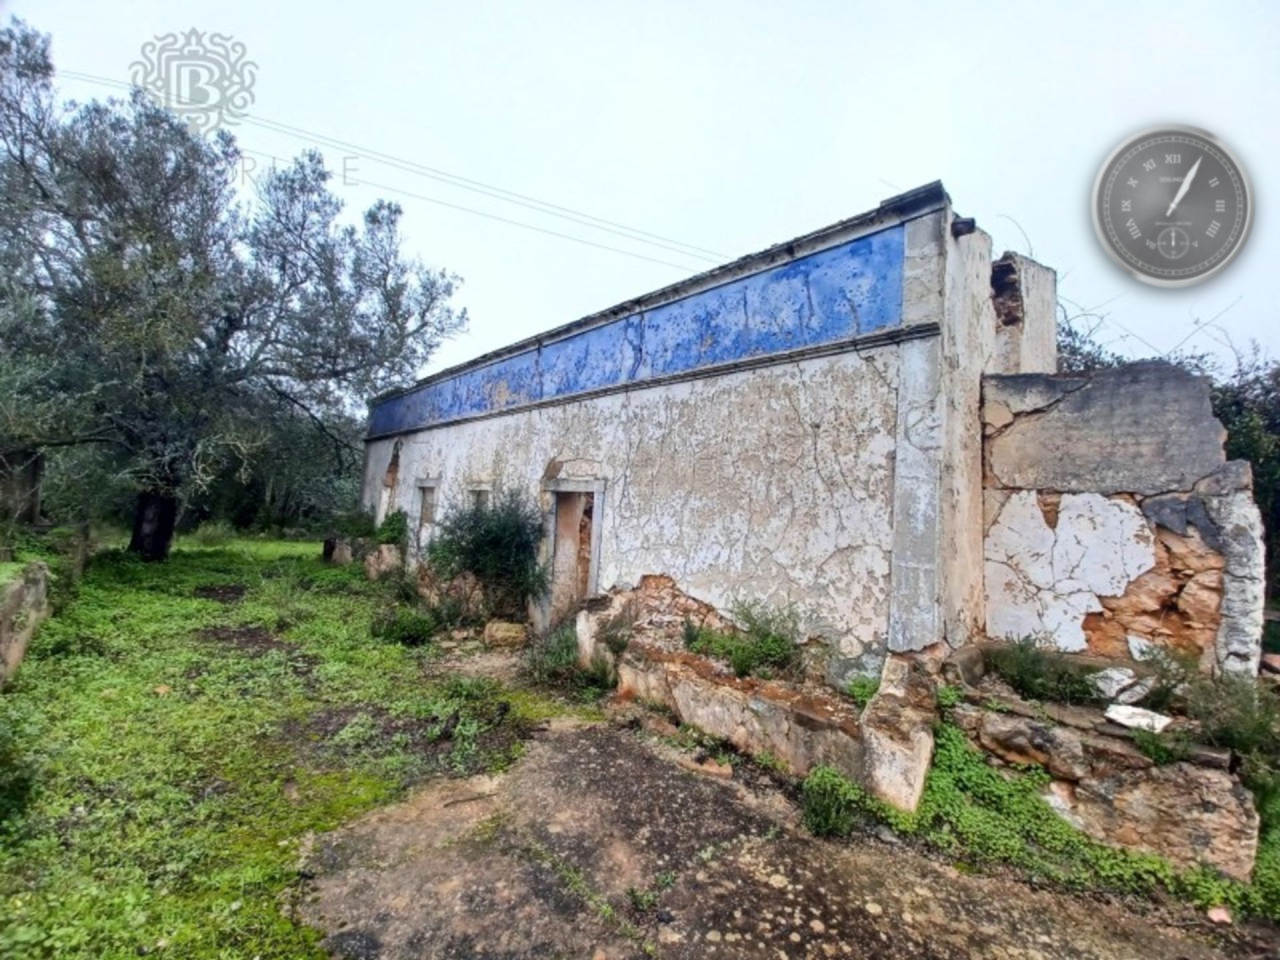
1h05
